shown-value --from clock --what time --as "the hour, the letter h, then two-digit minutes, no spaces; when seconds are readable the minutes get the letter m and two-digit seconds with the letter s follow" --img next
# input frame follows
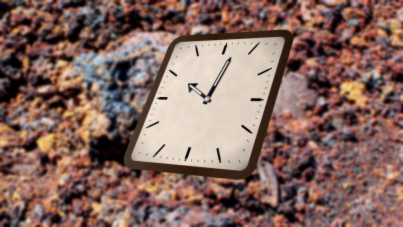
10h02
